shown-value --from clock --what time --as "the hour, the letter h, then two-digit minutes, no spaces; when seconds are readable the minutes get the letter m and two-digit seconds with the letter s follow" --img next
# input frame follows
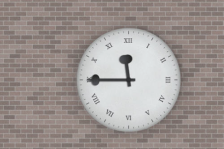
11h45
